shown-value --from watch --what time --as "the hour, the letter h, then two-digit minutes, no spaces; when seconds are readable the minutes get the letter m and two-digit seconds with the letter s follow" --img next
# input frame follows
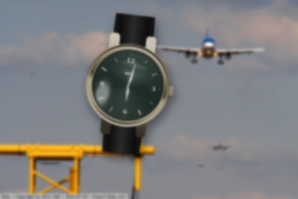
6h02
